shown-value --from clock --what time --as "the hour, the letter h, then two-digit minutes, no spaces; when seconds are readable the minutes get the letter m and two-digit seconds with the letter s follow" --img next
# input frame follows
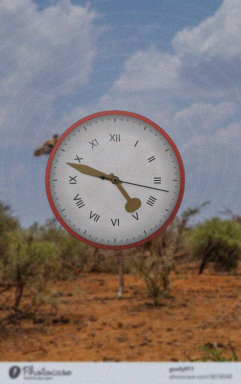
4h48m17s
